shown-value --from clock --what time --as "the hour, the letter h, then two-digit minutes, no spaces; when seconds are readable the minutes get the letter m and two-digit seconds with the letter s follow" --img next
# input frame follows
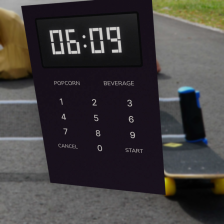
6h09
